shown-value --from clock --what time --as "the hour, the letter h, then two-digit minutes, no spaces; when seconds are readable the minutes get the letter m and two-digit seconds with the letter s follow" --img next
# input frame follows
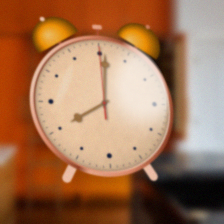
8h01m00s
